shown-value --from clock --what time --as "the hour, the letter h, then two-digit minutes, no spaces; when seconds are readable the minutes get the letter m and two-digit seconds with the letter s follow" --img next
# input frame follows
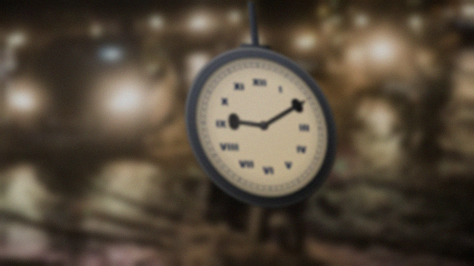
9h10
